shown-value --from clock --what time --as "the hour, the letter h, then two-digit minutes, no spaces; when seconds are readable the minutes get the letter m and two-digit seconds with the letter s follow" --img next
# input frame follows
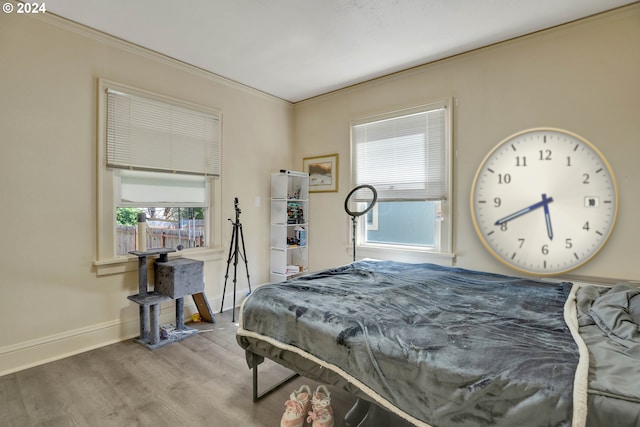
5h41
